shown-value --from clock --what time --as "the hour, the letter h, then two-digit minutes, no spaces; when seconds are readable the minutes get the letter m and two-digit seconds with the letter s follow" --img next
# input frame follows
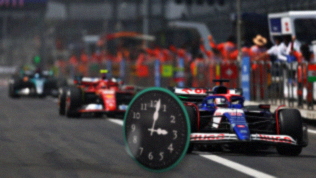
3h02
